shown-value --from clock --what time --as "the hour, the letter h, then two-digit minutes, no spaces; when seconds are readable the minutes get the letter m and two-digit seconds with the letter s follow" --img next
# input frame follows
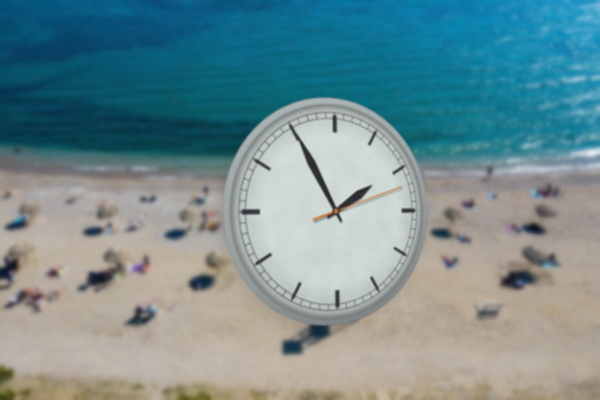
1h55m12s
